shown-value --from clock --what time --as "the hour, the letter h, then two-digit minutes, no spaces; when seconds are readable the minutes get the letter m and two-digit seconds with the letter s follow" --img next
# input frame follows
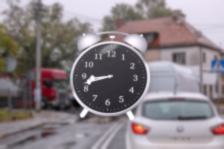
8h42
